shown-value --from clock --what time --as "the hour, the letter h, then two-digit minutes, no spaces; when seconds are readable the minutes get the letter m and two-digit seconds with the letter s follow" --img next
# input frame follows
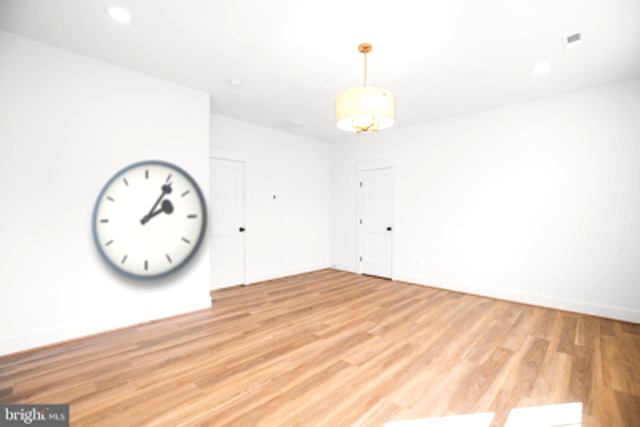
2h06
